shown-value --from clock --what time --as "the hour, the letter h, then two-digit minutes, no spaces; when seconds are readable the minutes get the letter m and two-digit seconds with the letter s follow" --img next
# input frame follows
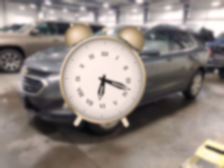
6h18
